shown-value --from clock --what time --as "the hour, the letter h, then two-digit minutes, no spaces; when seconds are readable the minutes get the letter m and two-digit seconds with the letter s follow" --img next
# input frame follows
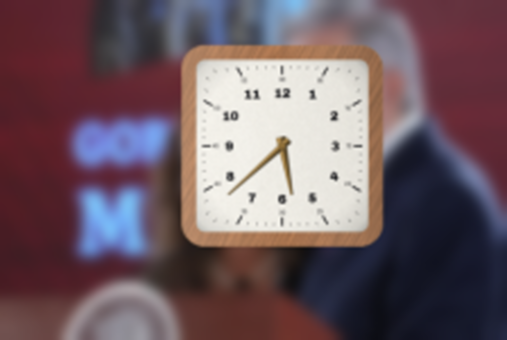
5h38
